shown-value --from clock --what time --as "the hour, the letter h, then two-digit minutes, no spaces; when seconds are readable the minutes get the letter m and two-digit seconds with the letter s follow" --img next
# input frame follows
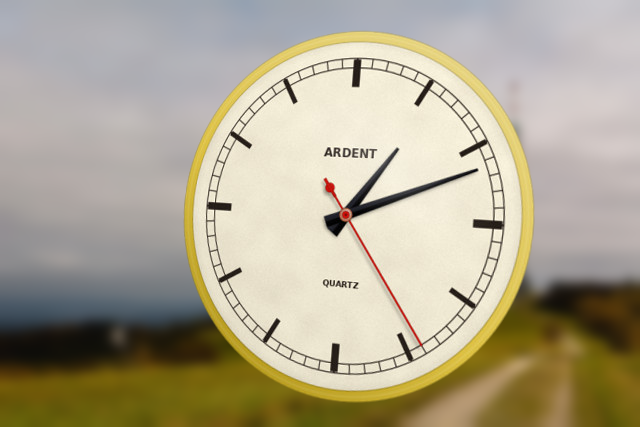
1h11m24s
